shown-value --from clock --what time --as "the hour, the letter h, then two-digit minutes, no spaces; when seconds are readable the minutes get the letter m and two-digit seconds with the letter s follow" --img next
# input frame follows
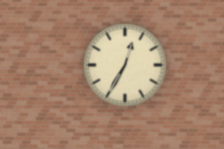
12h35
